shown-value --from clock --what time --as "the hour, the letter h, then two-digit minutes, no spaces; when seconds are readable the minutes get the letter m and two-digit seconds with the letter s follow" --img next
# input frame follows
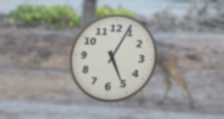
5h04
